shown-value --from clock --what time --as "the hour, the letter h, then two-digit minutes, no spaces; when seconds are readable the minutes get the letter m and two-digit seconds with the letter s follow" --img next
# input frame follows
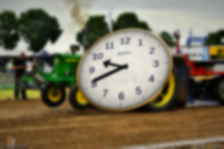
9h41
